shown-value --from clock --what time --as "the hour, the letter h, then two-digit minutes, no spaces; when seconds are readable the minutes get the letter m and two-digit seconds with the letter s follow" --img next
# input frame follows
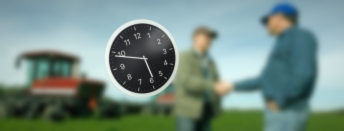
5h49
